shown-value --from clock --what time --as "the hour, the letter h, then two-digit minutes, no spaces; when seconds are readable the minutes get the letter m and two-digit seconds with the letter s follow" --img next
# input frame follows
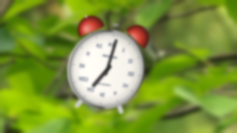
7h01
